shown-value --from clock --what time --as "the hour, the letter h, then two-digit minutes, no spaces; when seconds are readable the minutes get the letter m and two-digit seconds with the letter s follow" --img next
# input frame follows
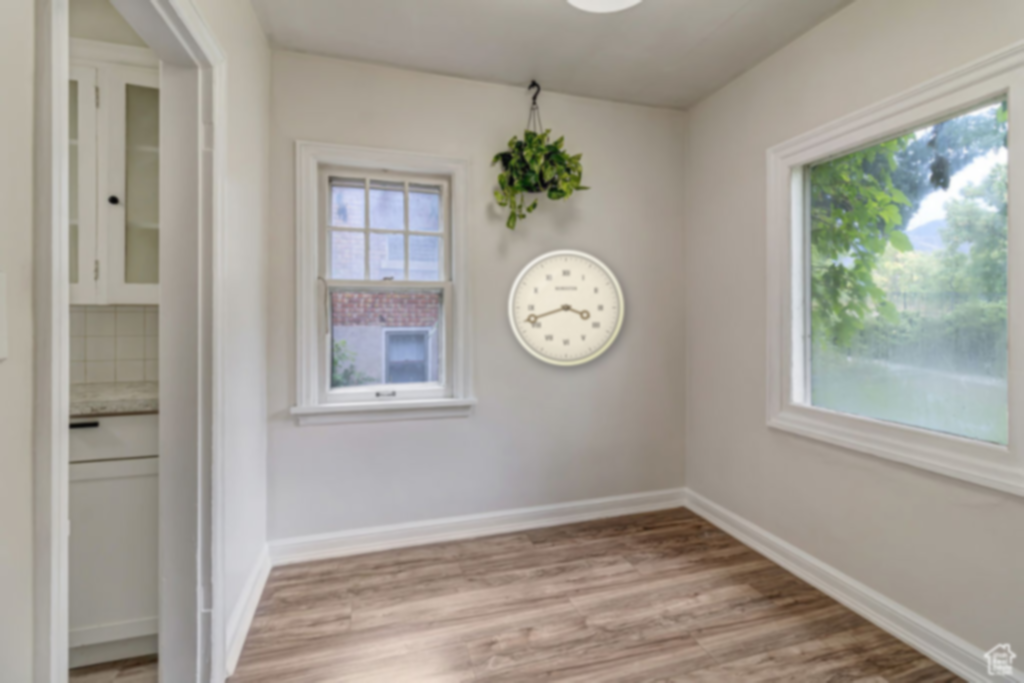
3h42
